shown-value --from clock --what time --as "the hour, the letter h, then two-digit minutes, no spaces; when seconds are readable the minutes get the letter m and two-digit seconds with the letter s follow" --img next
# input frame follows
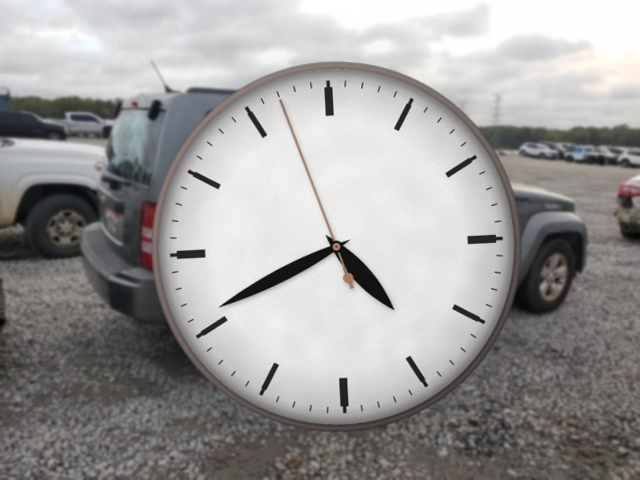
4h40m57s
